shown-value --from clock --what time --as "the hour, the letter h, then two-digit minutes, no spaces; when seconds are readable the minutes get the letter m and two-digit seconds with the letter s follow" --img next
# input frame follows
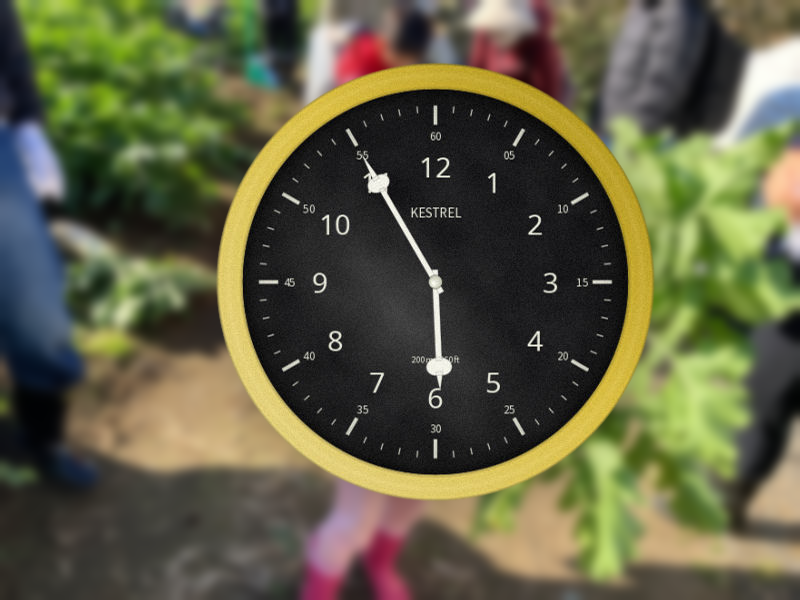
5h55
